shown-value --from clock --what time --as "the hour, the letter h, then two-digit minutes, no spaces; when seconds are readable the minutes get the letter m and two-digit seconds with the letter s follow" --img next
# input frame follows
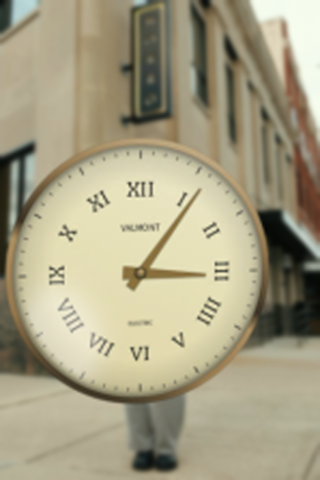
3h06
